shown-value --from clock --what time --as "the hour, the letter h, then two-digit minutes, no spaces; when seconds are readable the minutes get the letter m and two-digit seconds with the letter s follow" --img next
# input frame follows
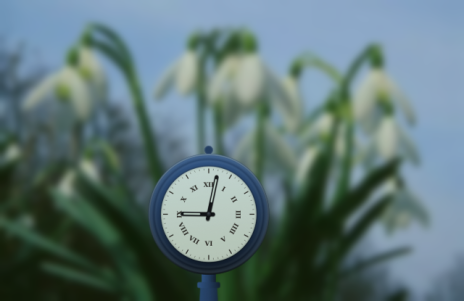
9h02
